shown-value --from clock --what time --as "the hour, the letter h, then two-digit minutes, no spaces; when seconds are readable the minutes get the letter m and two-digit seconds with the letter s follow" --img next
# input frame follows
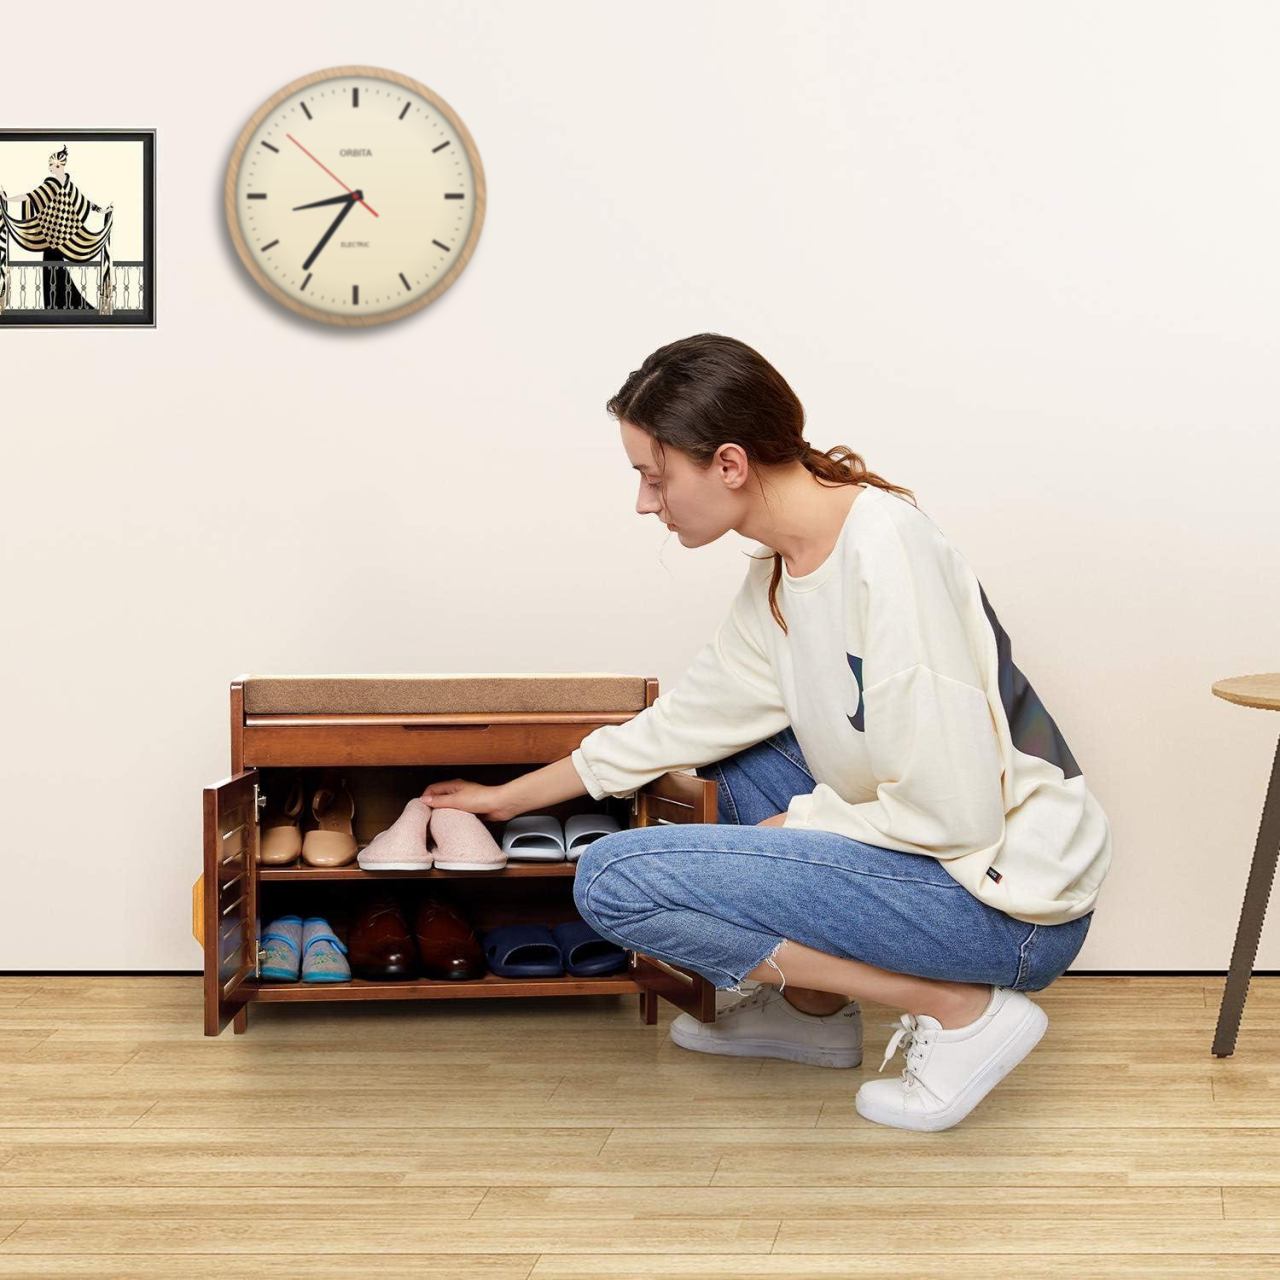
8h35m52s
